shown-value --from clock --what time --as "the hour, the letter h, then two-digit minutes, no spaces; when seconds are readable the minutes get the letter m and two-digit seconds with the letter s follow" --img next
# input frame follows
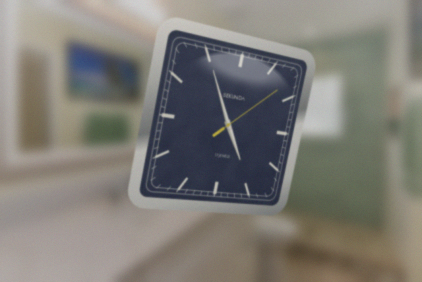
4h55m08s
